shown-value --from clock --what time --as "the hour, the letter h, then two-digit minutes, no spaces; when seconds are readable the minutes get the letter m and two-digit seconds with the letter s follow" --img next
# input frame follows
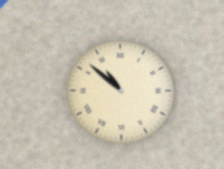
10h52
